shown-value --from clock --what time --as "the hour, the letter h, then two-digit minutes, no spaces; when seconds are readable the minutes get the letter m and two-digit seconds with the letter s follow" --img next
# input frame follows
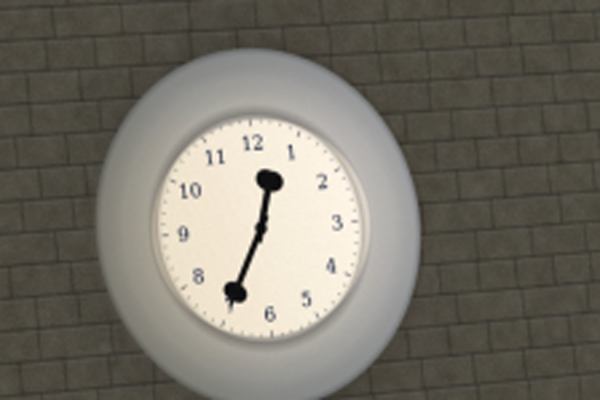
12h35
